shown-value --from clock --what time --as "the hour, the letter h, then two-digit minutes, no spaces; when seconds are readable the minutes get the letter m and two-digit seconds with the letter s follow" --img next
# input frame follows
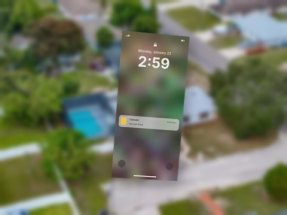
2h59
